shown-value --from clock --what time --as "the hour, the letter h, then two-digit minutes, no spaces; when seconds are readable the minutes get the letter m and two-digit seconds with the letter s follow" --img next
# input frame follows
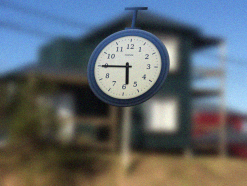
5h45
